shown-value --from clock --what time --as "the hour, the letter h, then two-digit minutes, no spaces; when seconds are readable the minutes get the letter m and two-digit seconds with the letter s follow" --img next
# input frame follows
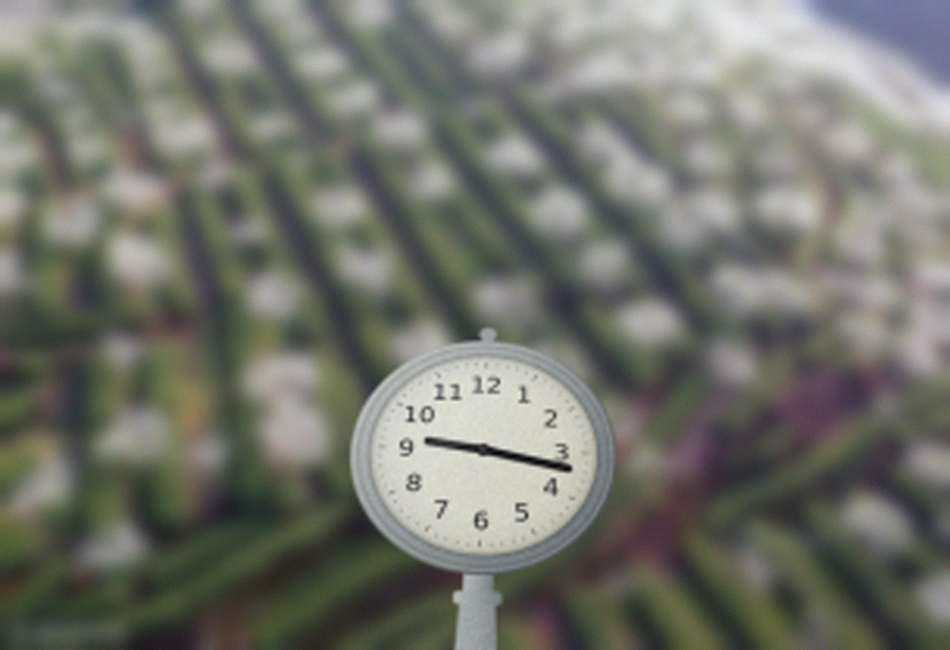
9h17
